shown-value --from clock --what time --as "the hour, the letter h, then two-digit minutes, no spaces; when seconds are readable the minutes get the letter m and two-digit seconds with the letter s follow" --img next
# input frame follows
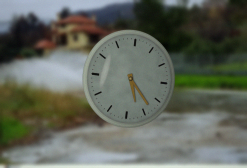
5h23
